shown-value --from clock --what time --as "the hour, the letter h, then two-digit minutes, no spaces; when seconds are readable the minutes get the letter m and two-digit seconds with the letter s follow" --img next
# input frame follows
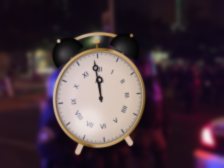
11h59
